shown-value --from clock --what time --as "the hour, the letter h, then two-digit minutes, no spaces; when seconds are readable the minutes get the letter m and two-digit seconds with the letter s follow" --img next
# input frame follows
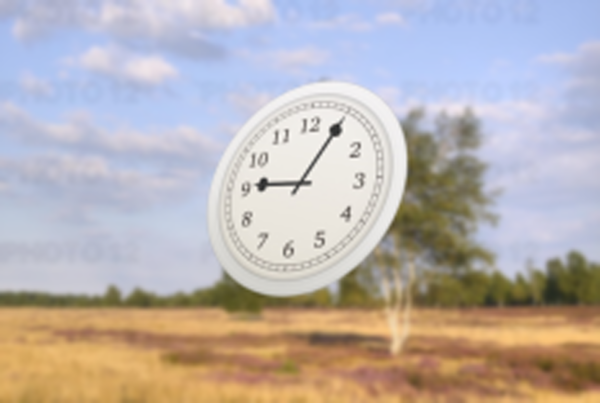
9h05
